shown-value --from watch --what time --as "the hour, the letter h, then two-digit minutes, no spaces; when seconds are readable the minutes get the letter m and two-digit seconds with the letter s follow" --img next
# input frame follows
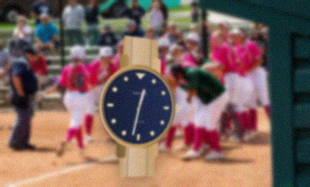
12h32
